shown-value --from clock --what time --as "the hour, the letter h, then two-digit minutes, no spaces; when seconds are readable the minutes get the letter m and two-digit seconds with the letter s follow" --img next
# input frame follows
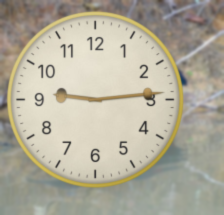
9h14
